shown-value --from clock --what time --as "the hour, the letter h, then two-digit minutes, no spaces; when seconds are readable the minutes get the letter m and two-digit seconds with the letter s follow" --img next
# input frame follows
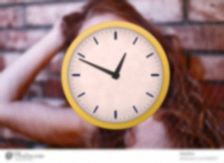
12h49
